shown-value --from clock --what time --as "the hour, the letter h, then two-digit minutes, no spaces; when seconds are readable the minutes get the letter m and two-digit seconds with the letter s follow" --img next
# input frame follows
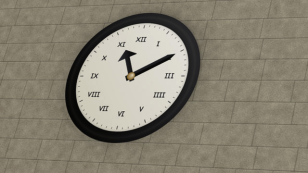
11h10
